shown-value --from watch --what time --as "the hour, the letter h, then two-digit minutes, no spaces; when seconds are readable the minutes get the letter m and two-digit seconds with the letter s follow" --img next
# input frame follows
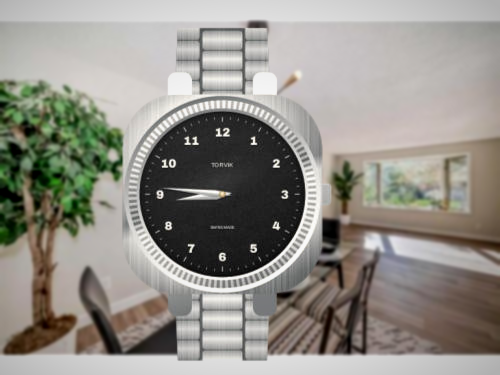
8h46
